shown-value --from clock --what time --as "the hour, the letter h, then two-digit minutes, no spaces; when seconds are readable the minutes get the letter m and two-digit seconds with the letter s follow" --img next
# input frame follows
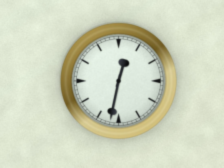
12h32
